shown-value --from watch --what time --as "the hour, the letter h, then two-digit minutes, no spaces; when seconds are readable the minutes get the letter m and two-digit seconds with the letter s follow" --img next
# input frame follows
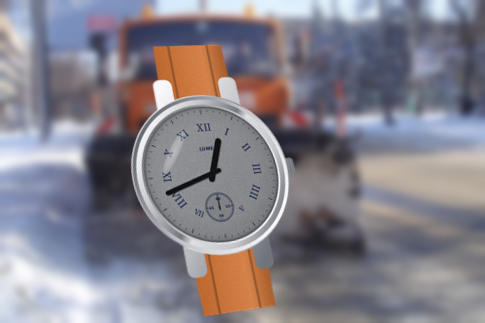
12h42
